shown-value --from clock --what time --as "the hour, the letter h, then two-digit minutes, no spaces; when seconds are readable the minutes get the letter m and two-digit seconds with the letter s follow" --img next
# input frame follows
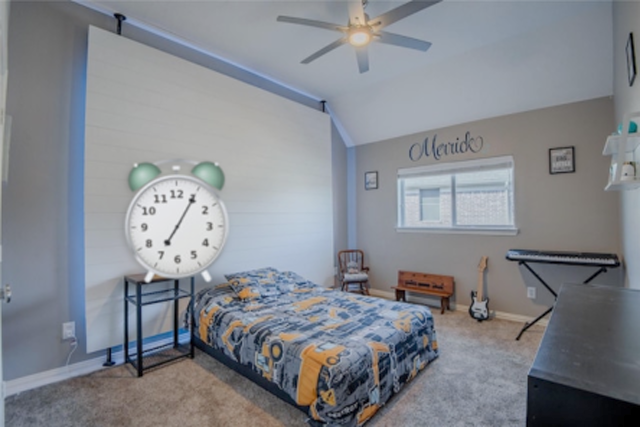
7h05
